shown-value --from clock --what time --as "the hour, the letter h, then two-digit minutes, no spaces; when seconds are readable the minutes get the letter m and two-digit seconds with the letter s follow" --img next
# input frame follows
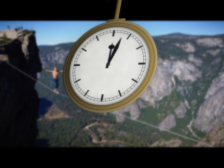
12h03
